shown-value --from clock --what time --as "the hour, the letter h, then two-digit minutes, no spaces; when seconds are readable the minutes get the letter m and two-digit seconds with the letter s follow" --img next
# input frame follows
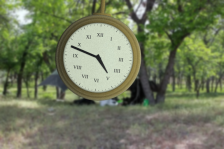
4h48
